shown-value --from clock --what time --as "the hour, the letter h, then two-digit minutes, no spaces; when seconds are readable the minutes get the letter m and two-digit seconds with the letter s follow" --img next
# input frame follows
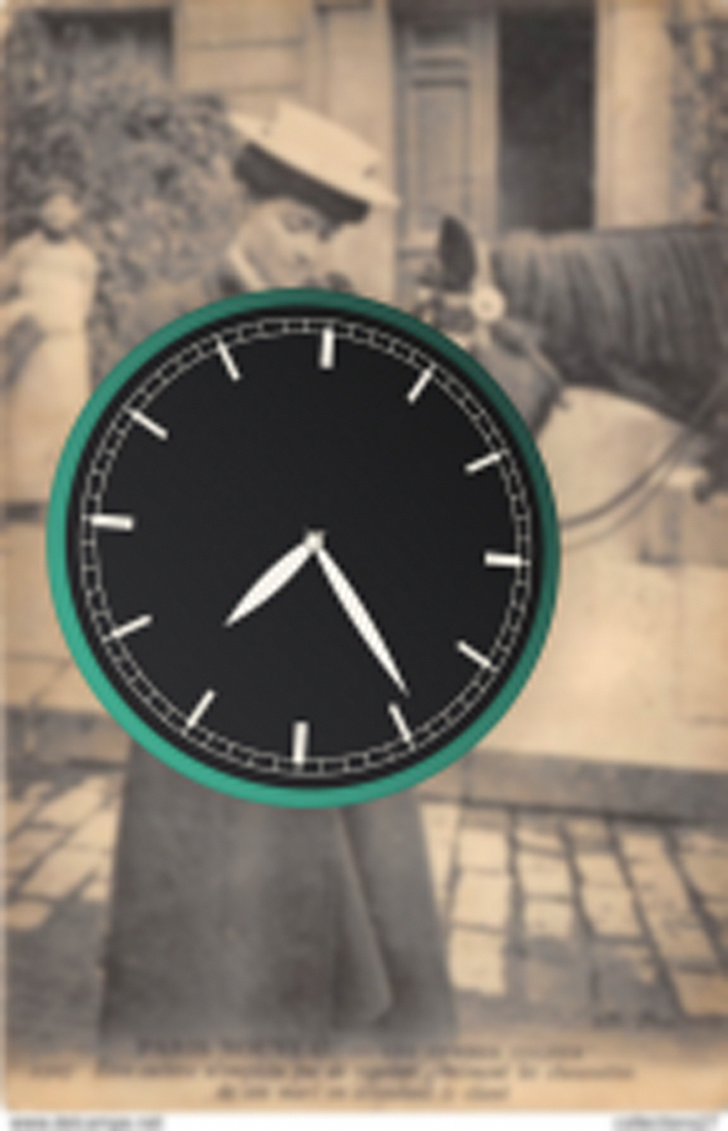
7h24
